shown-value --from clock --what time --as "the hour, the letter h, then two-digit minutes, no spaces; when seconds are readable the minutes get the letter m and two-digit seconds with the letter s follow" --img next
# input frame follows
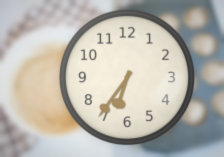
6h36
